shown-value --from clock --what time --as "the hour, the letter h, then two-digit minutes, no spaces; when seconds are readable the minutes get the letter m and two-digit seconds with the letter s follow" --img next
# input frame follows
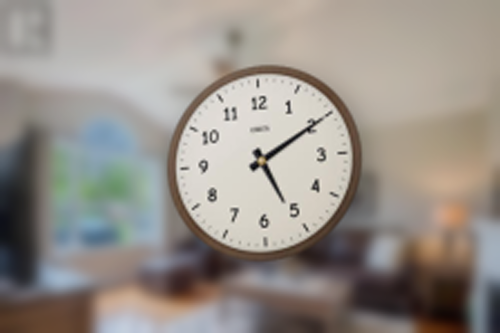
5h10
